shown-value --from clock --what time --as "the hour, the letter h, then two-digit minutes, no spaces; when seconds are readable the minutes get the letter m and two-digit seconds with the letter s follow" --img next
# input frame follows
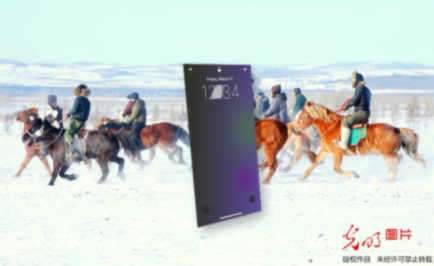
12h34
